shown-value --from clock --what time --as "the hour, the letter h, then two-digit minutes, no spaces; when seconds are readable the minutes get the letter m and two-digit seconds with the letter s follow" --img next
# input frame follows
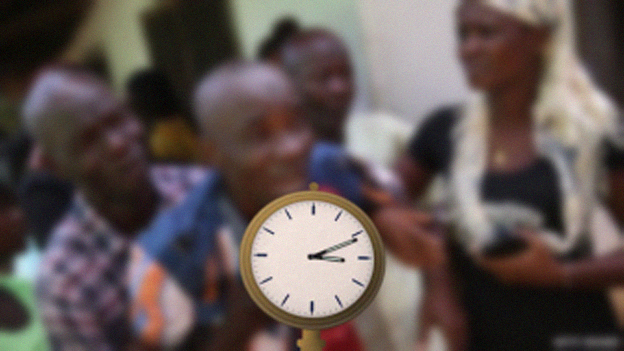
3h11
